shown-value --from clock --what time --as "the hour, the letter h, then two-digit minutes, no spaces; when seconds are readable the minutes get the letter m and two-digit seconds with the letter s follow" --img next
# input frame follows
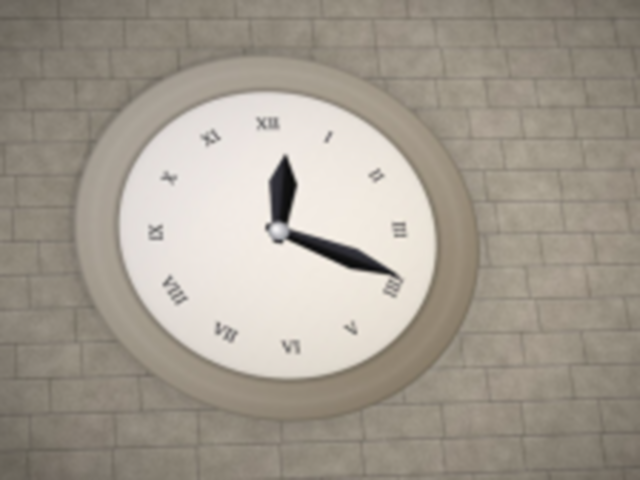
12h19
